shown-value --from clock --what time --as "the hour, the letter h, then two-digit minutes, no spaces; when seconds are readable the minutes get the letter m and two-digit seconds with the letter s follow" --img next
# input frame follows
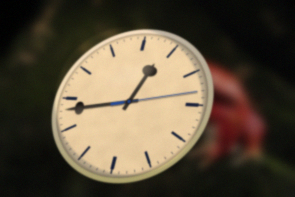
12h43m13s
